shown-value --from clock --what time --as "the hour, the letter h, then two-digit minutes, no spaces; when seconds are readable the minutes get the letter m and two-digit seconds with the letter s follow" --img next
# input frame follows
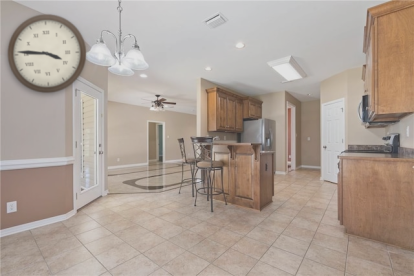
3h46
